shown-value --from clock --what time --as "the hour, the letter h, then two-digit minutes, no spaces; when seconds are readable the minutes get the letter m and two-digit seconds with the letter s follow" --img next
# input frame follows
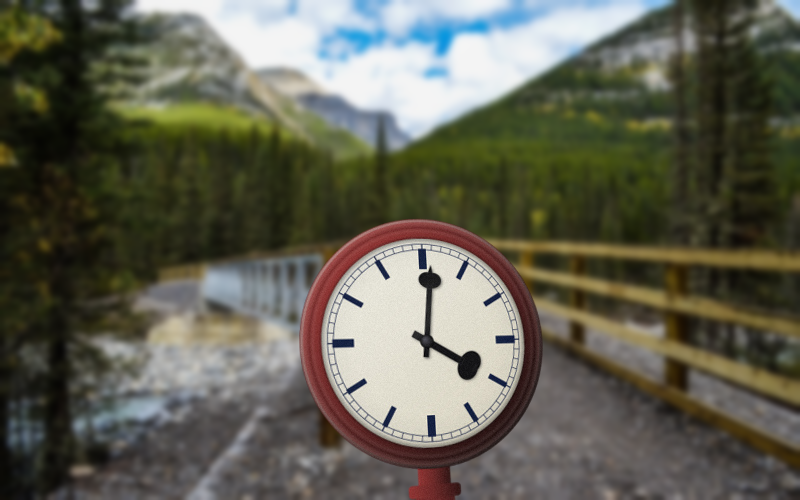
4h01
